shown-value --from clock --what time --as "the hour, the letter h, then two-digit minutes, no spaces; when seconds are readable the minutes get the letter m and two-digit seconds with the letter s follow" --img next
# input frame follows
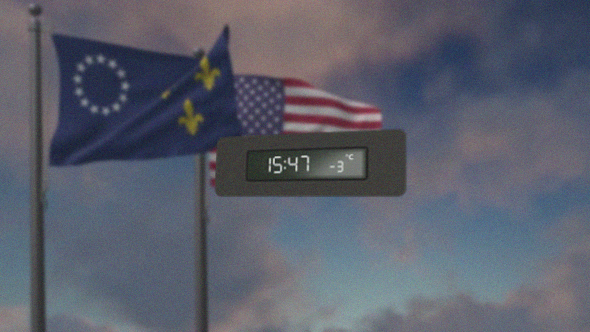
15h47
